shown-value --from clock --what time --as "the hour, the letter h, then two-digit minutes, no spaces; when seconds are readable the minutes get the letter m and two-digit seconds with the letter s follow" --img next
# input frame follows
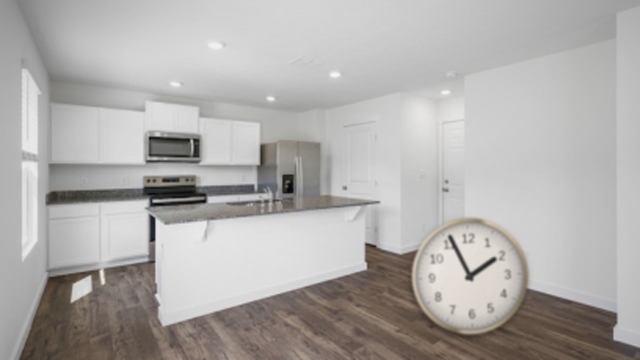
1h56
